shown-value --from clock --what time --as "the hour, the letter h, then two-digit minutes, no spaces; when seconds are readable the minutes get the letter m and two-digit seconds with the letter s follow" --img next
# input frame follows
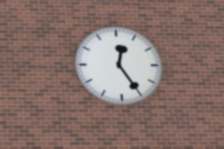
12h25
